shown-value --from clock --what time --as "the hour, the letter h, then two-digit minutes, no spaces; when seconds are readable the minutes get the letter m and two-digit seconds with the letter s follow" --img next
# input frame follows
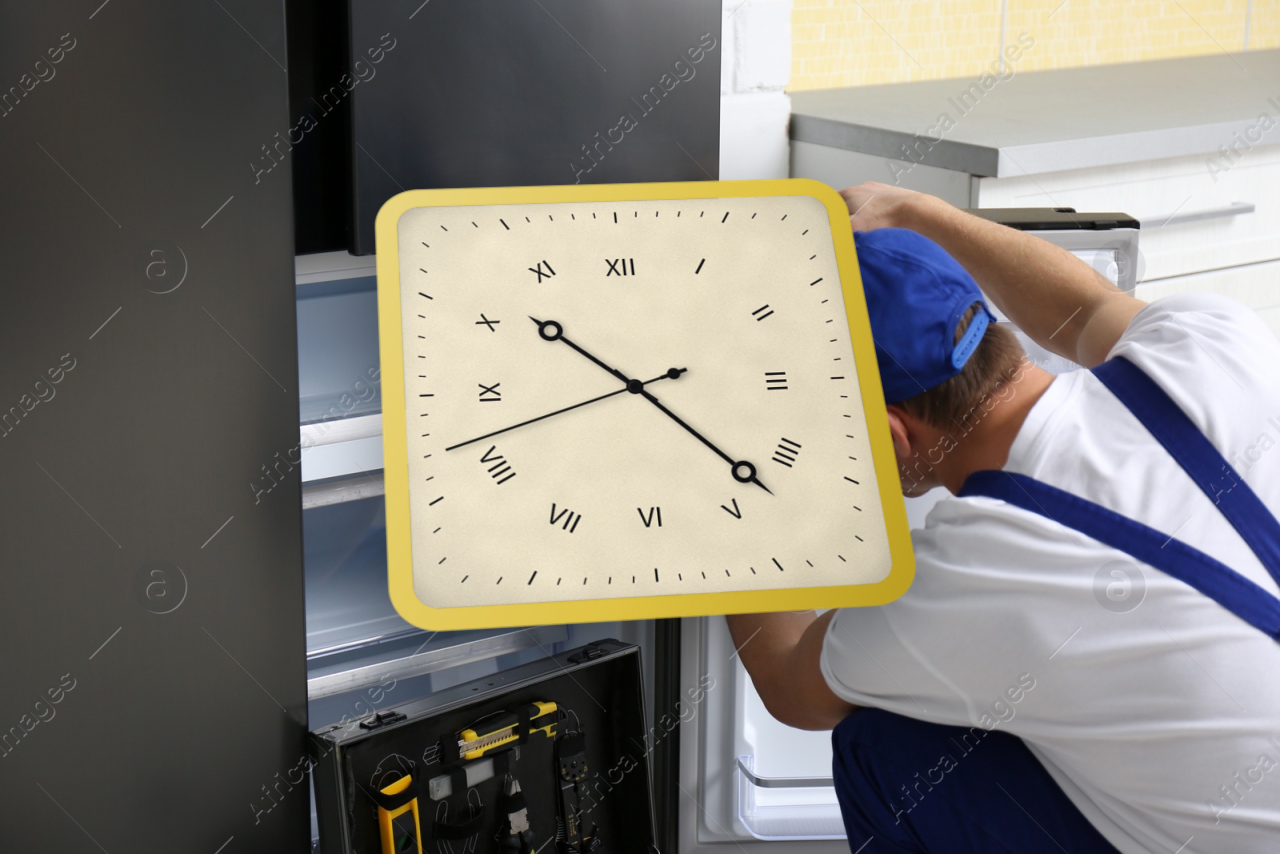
10h22m42s
